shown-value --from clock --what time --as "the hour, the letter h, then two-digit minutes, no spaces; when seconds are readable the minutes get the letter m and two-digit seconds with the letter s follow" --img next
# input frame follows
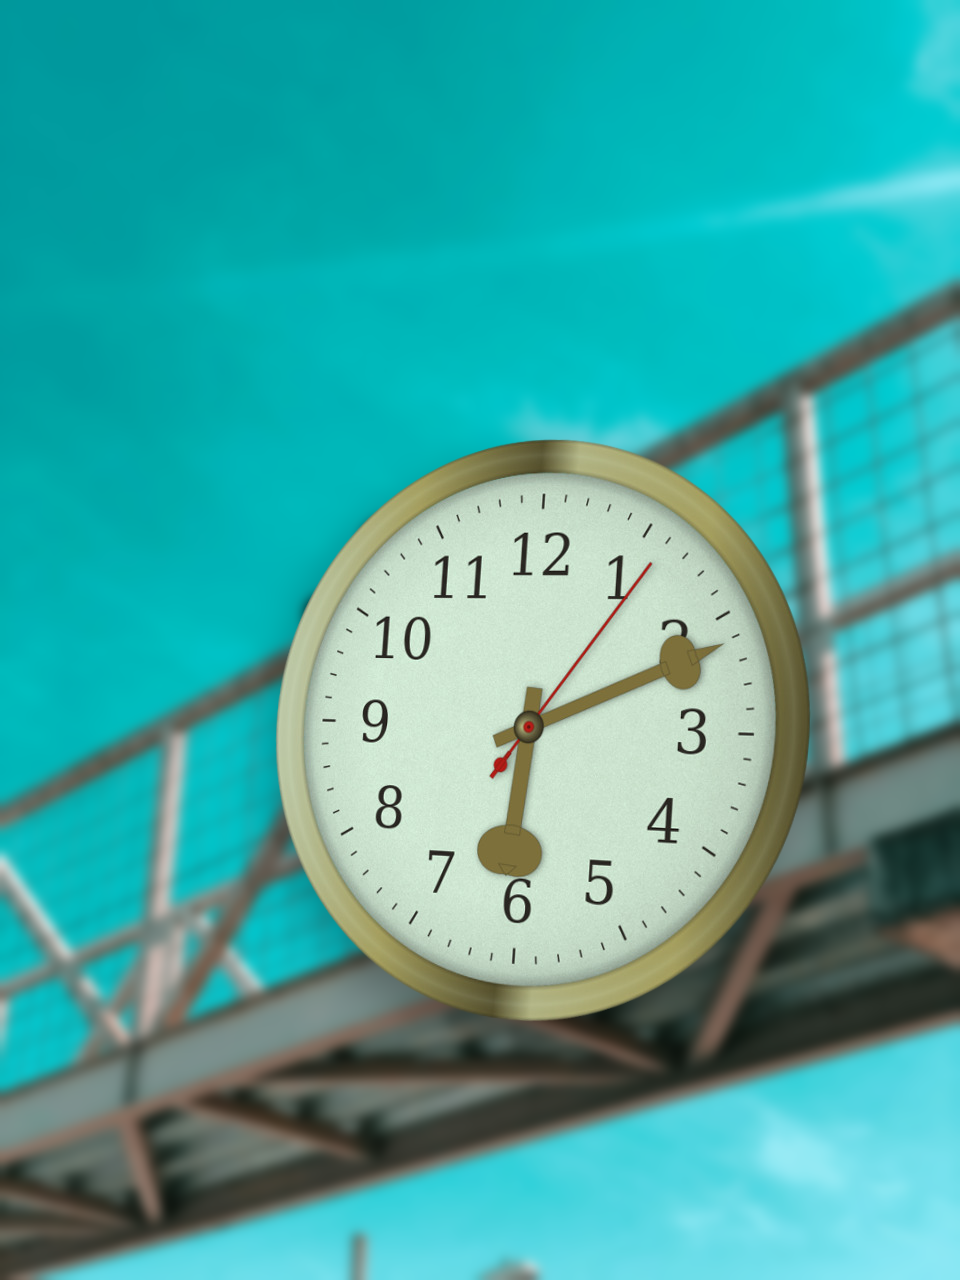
6h11m06s
